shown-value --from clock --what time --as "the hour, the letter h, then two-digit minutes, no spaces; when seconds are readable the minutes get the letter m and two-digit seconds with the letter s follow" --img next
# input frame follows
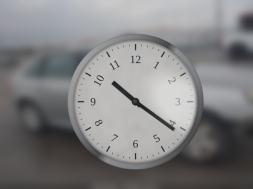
10h21
